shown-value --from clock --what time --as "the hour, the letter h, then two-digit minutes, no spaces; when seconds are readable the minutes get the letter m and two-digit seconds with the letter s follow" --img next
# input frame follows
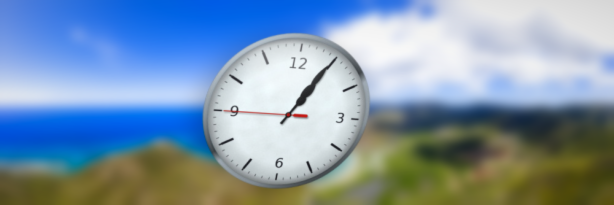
1h04m45s
